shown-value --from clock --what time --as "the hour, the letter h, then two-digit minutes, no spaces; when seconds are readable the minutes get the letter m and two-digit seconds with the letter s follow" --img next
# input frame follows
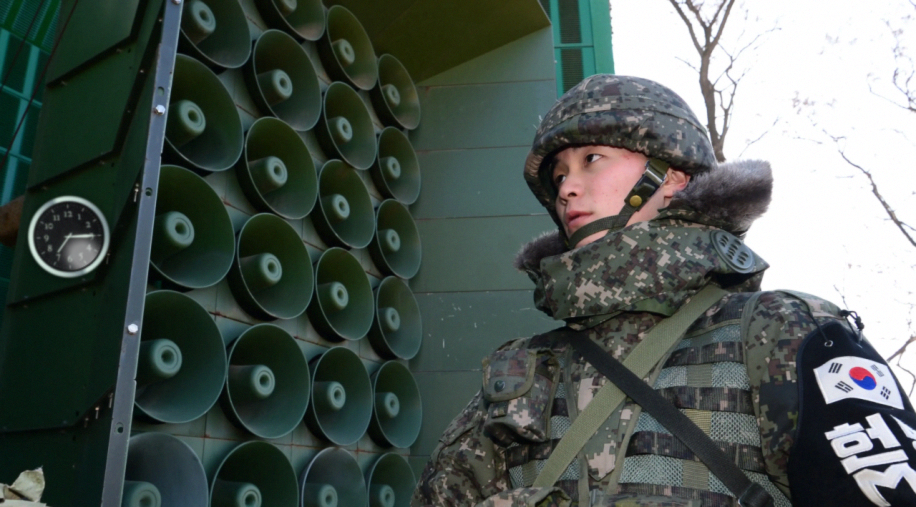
7h15
